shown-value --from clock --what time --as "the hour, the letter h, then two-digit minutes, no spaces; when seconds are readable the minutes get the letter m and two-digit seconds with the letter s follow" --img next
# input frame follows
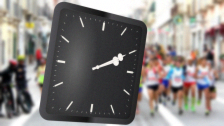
2h10
